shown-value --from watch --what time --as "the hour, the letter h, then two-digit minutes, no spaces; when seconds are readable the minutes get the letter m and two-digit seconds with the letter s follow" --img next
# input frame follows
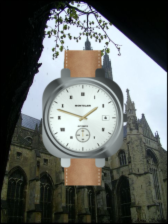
1h48
